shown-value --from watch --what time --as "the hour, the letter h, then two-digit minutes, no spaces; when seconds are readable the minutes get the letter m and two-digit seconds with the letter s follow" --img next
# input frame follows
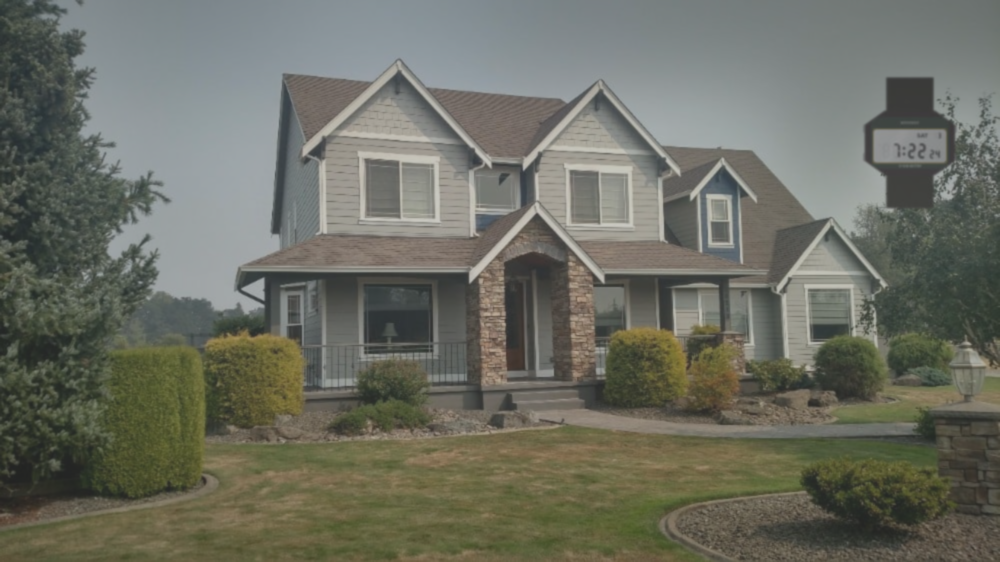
7h22
